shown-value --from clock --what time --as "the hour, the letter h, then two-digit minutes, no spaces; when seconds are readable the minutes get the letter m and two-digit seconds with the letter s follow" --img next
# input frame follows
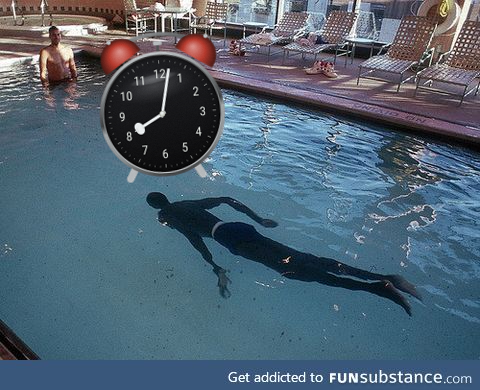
8h02
